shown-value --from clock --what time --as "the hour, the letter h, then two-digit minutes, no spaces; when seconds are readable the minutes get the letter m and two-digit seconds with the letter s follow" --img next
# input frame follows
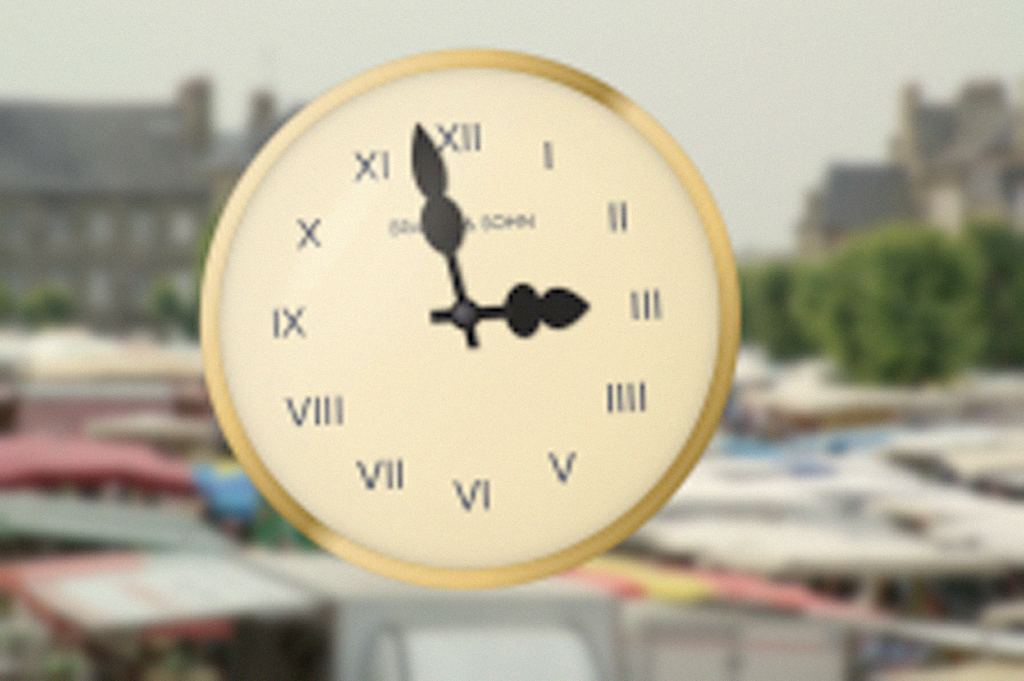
2h58
